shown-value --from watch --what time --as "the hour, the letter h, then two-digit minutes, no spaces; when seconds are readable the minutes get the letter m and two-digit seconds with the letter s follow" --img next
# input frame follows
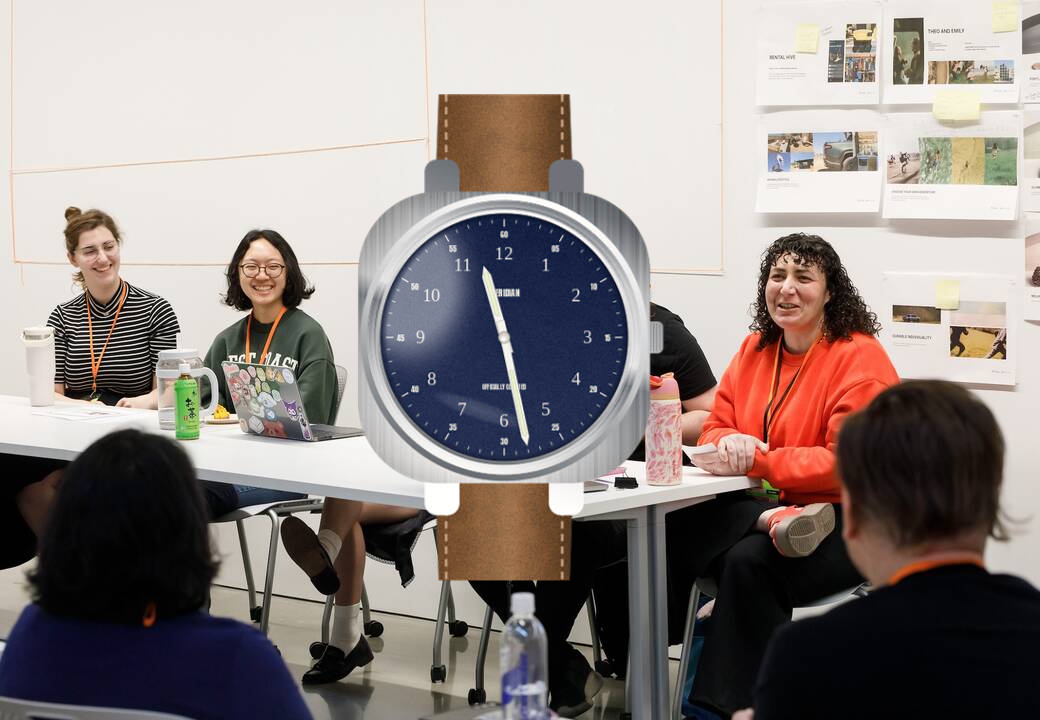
11h28
